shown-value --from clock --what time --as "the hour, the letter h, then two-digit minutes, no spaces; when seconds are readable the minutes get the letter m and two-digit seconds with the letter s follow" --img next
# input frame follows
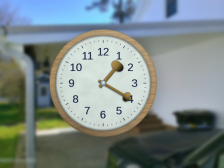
1h20
